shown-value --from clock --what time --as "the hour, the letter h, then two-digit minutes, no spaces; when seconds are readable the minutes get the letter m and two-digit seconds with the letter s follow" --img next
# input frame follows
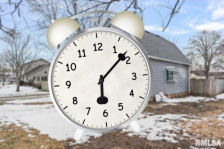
6h08
